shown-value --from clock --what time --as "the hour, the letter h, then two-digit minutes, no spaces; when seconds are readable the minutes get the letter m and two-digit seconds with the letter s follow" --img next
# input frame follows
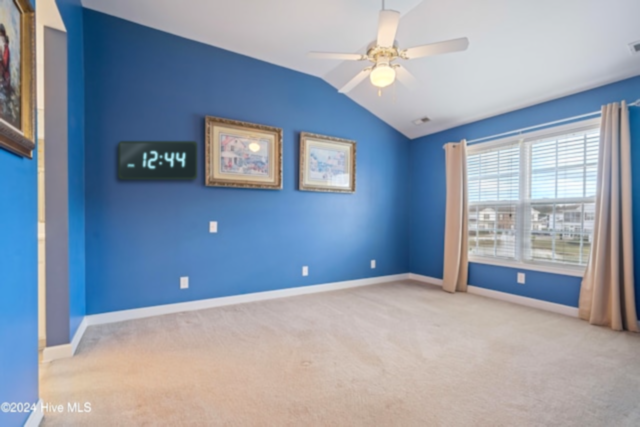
12h44
